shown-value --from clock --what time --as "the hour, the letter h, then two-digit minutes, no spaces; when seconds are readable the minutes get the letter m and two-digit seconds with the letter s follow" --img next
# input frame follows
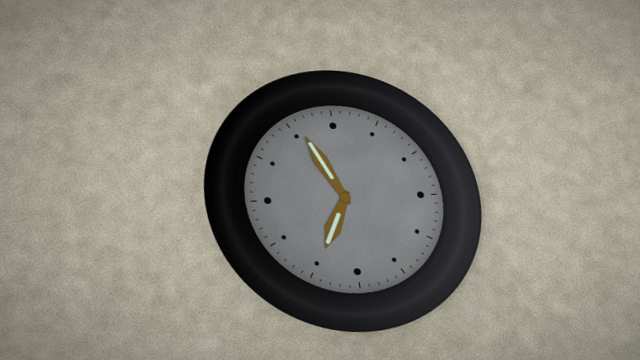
6h56
